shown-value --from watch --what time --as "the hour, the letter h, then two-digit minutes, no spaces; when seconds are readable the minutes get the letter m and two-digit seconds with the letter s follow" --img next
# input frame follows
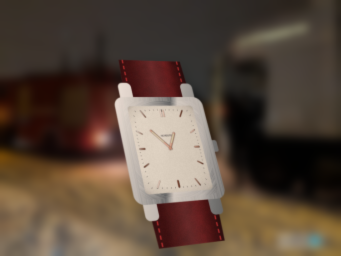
12h53
